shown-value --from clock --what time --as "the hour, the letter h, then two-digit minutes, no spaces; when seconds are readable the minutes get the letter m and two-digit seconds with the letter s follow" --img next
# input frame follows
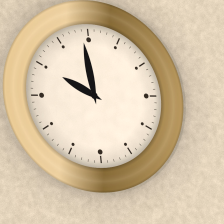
9h59
